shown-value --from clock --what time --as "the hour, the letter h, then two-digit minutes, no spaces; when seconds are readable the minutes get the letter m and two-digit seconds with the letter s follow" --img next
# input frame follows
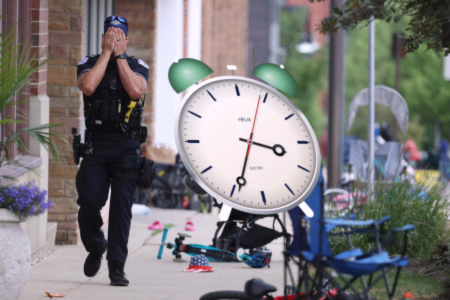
3h34m04s
